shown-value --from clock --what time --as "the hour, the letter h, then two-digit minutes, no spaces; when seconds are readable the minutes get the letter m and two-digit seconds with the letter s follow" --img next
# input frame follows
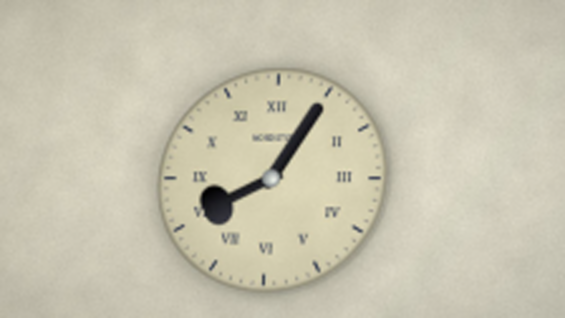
8h05
